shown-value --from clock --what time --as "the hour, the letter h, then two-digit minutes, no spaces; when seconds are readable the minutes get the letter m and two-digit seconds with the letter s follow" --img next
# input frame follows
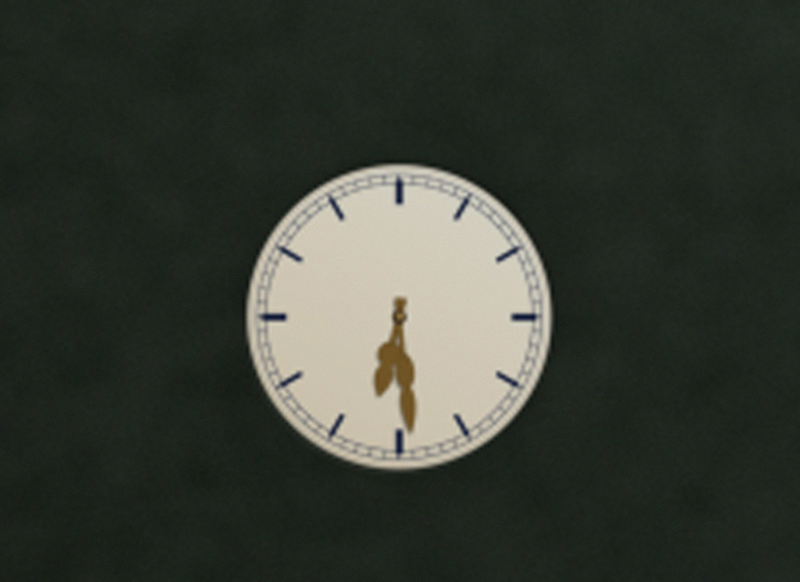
6h29
